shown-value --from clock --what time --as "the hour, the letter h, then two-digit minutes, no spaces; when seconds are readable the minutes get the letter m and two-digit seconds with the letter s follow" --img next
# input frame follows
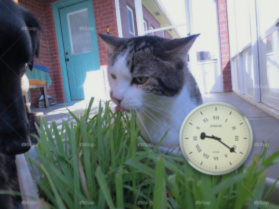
9h21
